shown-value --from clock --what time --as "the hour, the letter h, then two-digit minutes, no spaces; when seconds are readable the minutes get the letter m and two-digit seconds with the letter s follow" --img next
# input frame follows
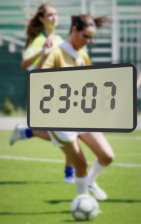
23h07
